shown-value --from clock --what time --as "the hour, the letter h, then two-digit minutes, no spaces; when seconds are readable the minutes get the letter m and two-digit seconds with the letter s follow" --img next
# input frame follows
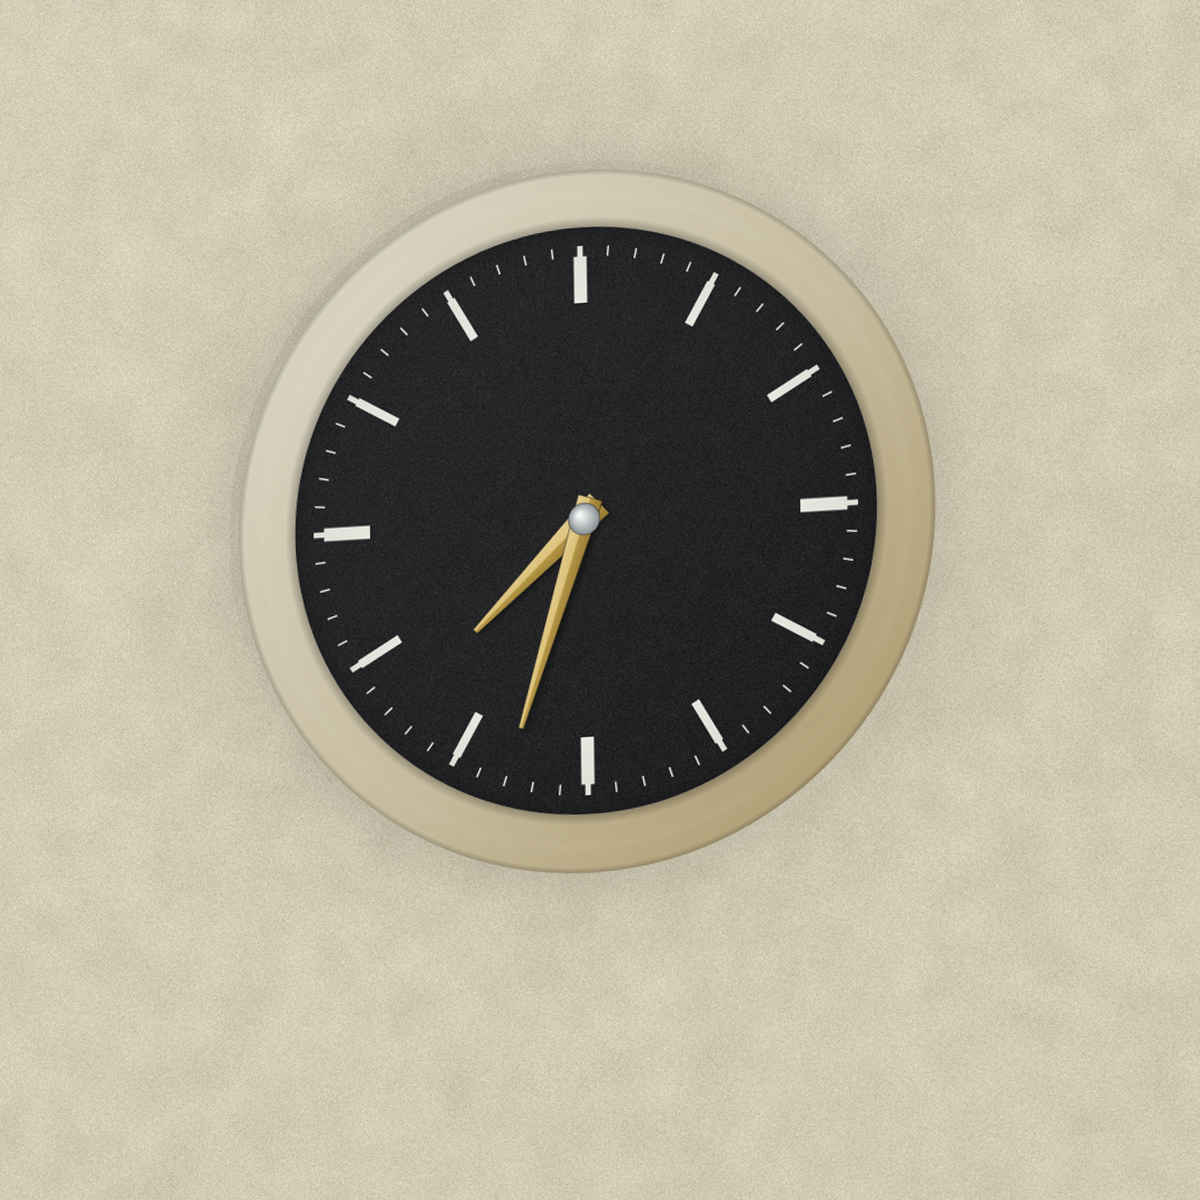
7h33
